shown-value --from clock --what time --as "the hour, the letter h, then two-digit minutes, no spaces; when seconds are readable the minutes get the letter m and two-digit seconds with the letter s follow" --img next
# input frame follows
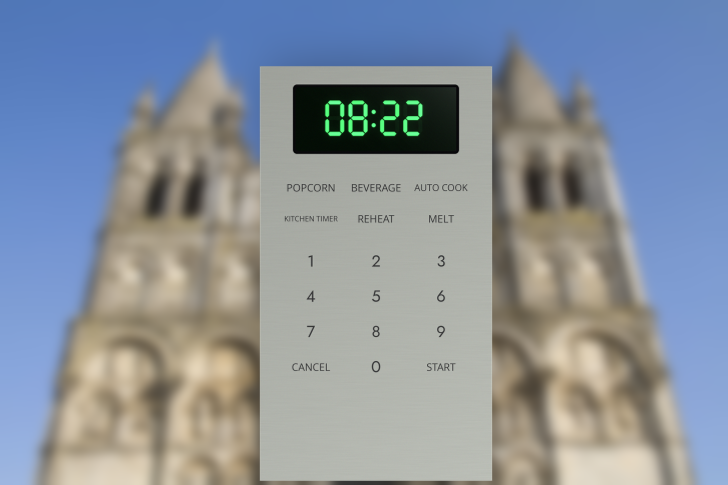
8h22
